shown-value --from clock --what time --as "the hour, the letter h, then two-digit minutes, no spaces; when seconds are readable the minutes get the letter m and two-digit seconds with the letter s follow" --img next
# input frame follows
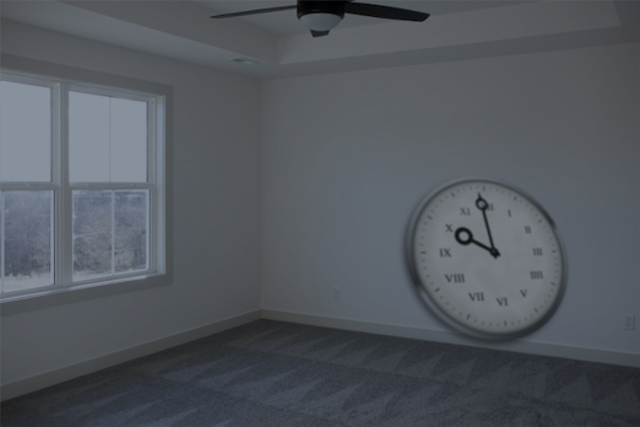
9h59
